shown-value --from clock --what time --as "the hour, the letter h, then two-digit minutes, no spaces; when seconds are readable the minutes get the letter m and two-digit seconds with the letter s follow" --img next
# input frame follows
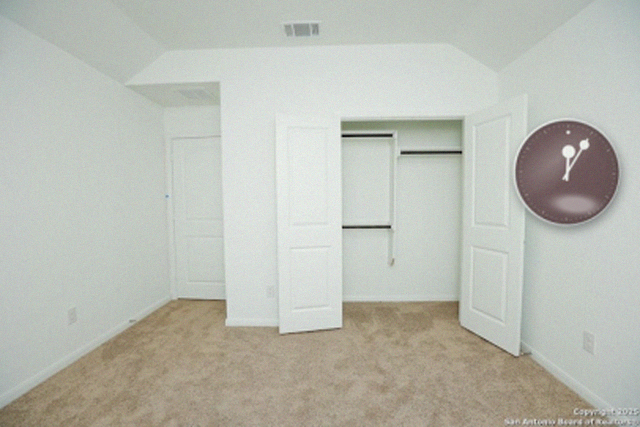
12h05
